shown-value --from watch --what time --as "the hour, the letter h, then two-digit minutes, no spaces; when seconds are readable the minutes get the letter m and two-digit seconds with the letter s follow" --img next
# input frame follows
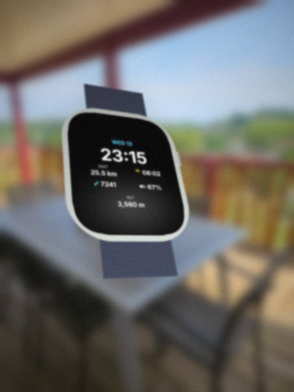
23h15
